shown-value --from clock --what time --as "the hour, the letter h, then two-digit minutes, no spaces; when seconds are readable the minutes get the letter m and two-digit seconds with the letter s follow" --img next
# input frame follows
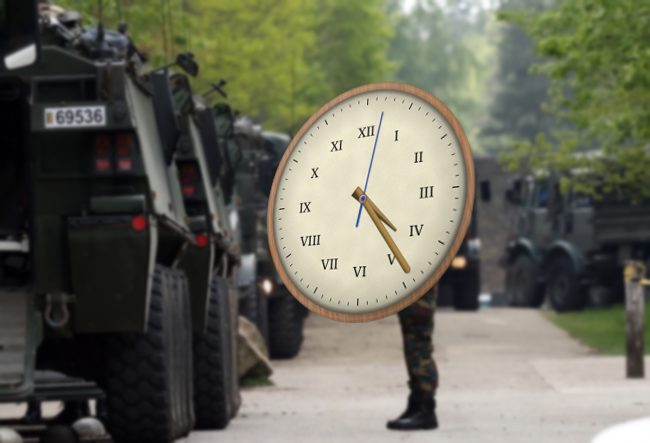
4h24m02s
